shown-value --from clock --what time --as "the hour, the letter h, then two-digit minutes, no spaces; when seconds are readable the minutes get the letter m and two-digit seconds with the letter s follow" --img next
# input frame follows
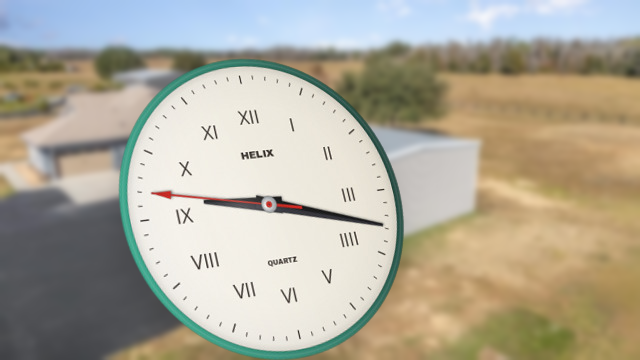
9h17m47s
